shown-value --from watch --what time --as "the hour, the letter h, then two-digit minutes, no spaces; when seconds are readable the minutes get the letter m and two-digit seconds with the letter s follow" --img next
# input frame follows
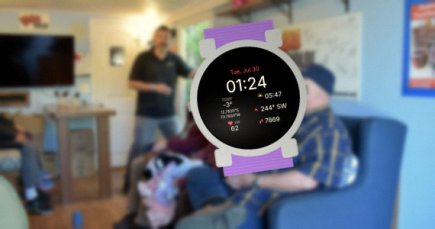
1h24
